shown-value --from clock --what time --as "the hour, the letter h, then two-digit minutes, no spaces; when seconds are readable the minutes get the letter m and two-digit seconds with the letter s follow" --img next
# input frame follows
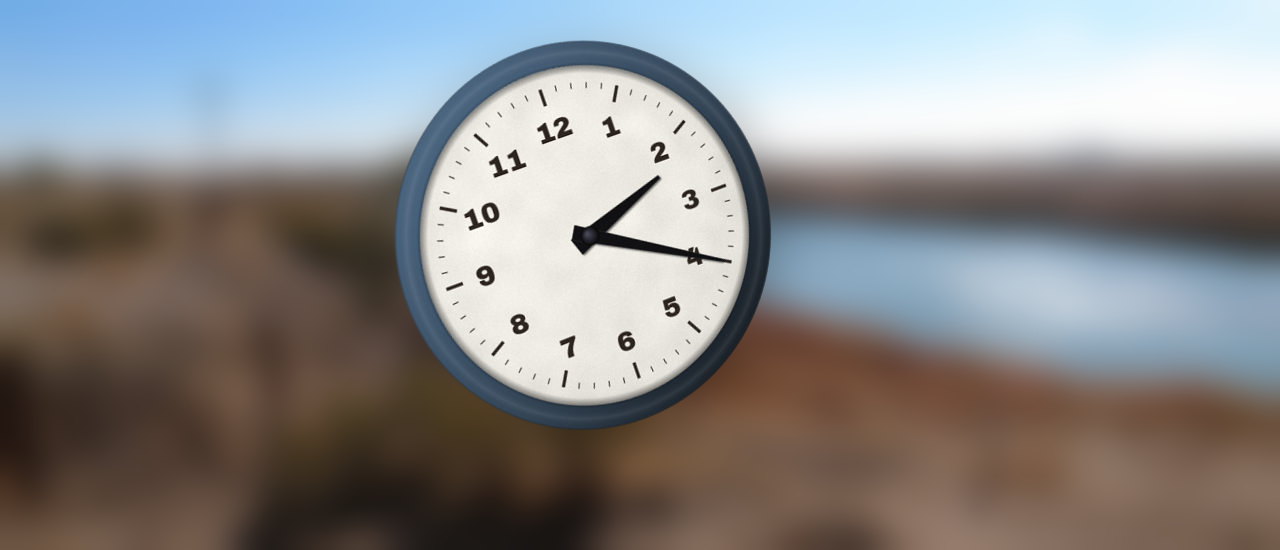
2h20
